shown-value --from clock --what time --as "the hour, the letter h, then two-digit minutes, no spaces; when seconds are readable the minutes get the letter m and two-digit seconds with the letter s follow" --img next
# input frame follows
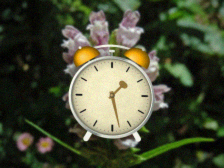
1h28
